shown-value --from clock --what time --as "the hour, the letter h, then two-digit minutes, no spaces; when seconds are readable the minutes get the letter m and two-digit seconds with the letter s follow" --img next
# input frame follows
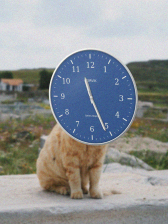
11h26
